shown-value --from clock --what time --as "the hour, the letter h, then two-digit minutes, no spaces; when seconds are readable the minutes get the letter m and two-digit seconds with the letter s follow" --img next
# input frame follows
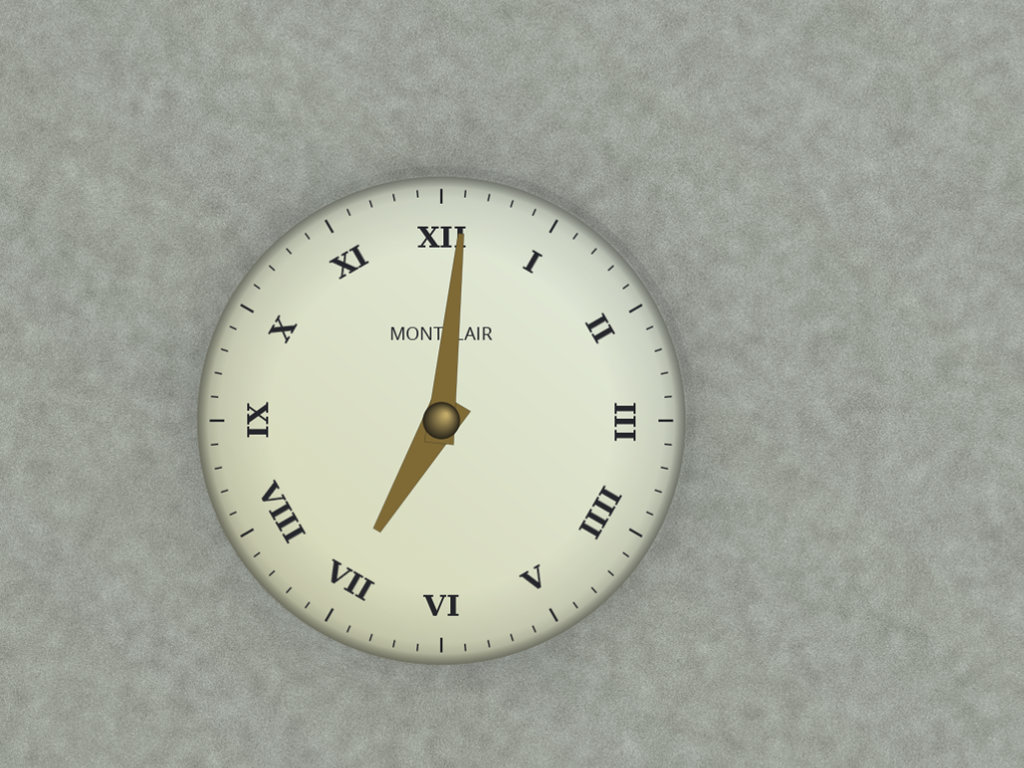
7h01
